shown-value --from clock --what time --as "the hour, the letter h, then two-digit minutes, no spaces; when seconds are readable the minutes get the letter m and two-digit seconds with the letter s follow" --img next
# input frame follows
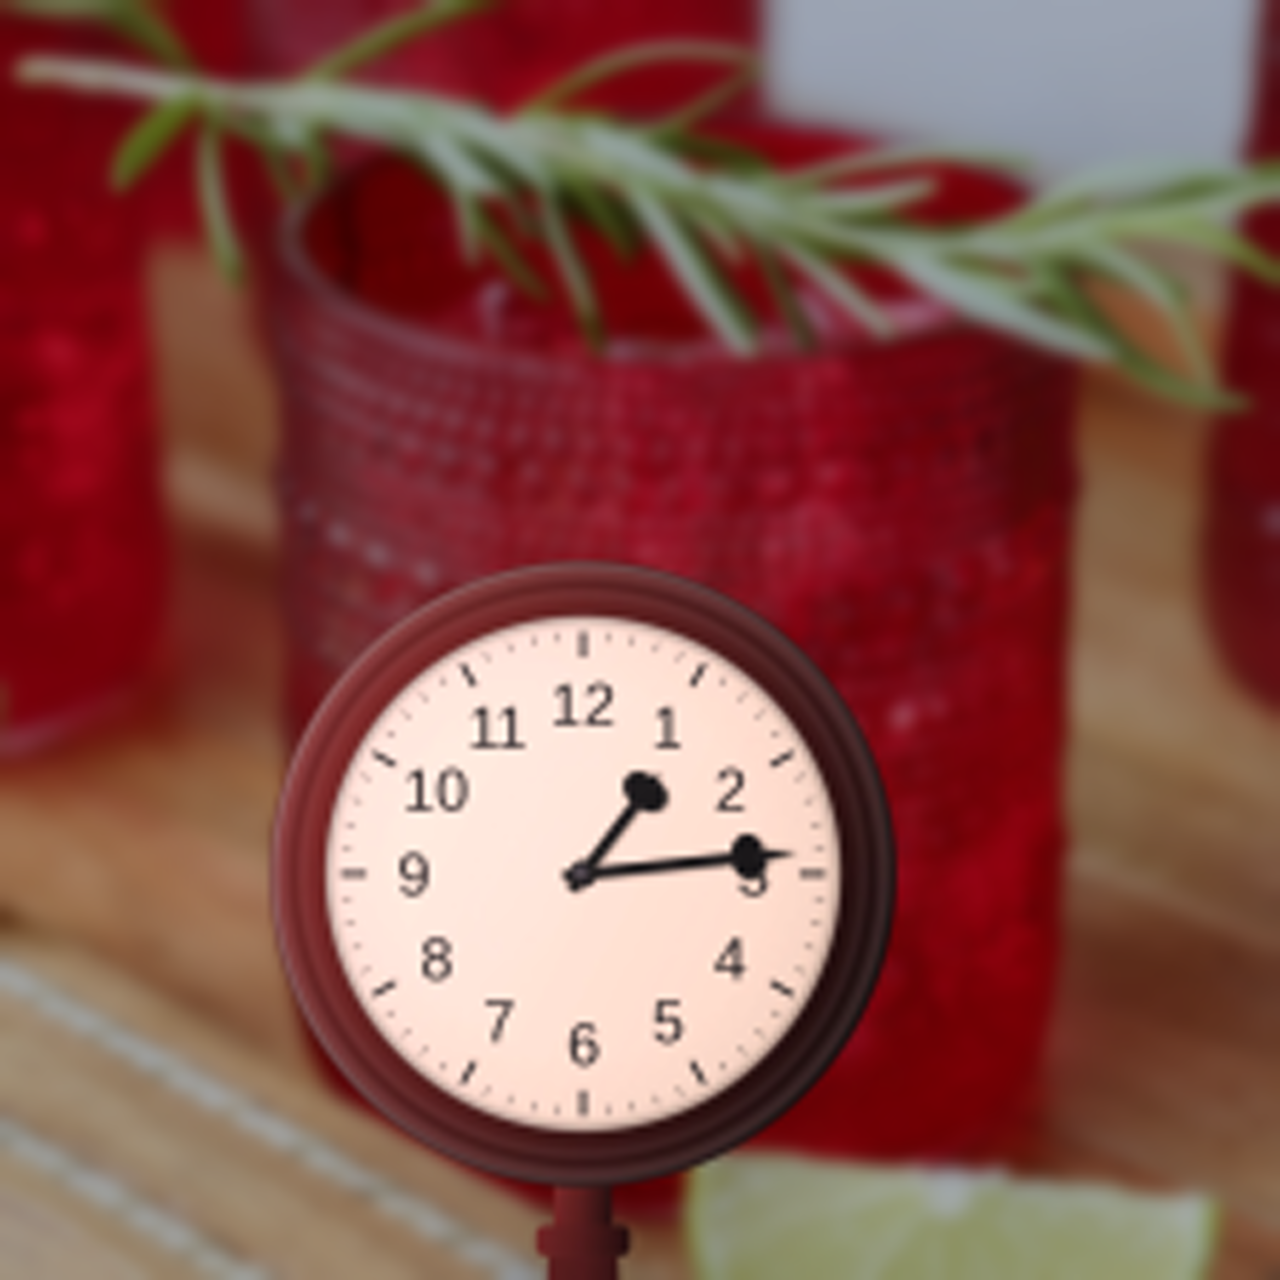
1h14
